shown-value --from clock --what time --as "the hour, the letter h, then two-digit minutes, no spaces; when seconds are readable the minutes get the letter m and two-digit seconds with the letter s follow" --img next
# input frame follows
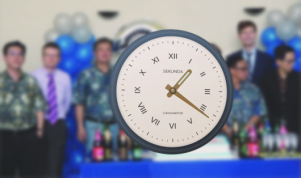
1h21
